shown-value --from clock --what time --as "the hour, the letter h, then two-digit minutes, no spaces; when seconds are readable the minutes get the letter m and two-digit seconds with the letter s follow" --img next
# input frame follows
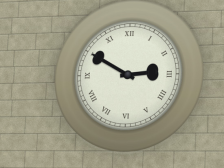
2h50
